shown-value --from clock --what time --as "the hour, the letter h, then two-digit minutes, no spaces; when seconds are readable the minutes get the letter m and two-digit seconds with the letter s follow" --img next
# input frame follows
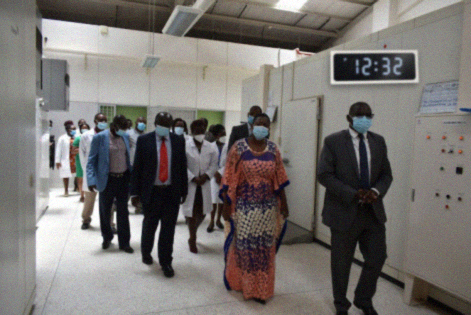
12h32
